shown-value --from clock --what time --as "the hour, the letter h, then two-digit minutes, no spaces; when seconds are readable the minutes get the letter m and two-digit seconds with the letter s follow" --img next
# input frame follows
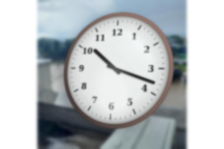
10h18
